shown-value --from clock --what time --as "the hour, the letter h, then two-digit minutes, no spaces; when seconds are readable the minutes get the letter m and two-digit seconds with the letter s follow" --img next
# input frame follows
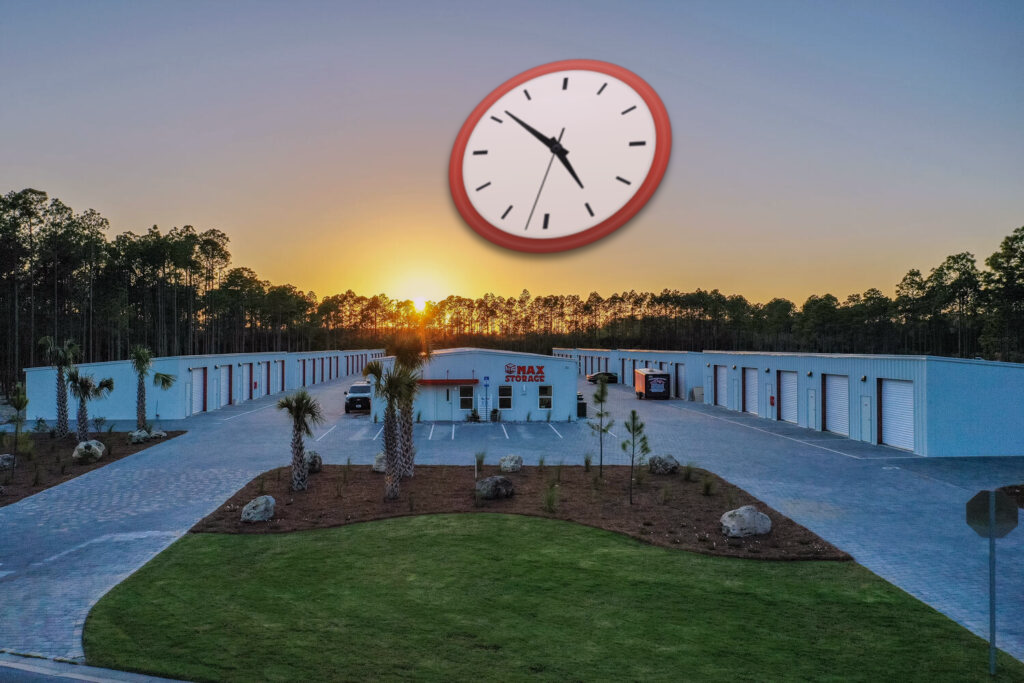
4h51m32s
